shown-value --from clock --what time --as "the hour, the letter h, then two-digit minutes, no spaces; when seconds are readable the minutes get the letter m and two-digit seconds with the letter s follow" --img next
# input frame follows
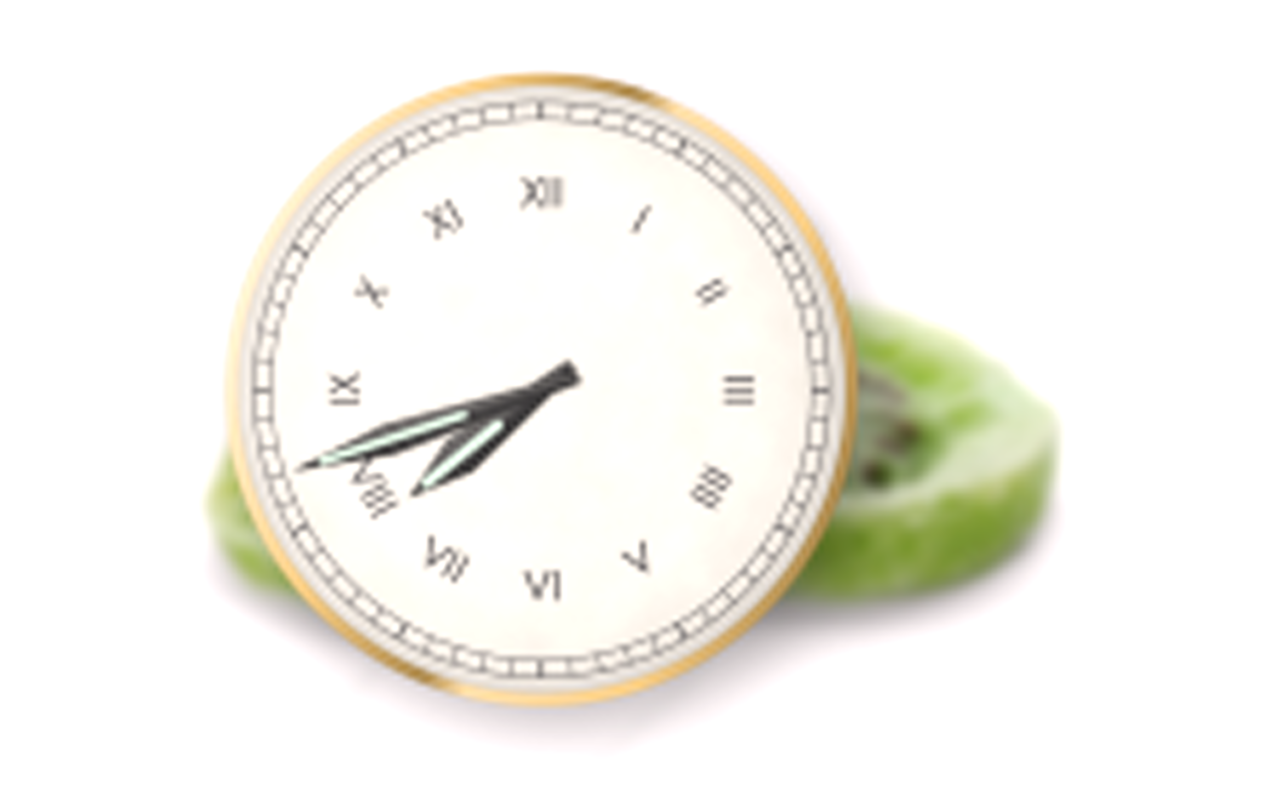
7h42
